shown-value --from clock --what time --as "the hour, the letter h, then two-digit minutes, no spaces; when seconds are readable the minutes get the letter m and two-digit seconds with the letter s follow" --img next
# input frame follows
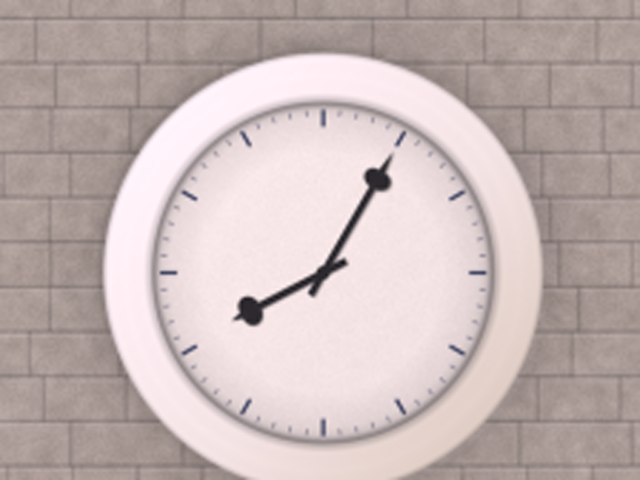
8h05
